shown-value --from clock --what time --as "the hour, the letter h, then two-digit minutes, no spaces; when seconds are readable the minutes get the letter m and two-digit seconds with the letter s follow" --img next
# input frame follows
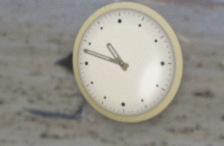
10h48
